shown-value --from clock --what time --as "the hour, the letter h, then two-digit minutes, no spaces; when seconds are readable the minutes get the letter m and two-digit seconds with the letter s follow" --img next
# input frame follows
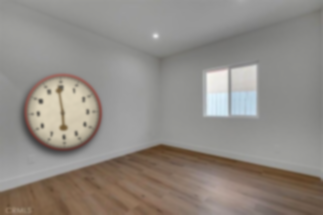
5h59
